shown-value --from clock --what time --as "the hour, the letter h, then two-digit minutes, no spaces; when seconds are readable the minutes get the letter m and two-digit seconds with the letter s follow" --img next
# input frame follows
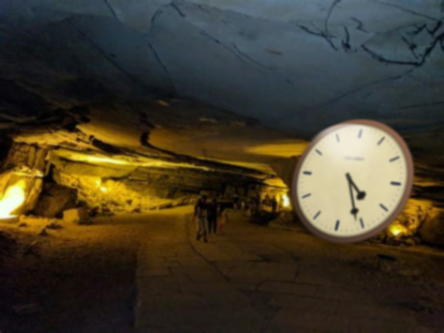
4h26
